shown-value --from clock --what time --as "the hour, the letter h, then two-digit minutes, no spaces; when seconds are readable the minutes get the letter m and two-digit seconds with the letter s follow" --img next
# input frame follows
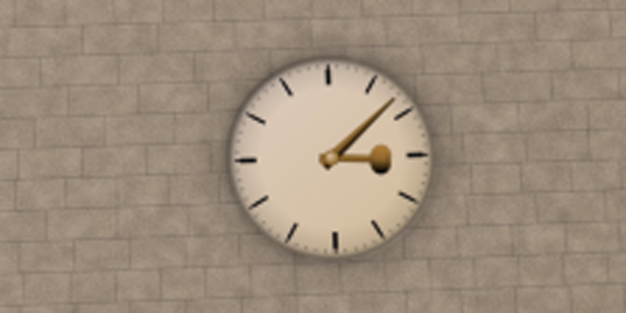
3h08
